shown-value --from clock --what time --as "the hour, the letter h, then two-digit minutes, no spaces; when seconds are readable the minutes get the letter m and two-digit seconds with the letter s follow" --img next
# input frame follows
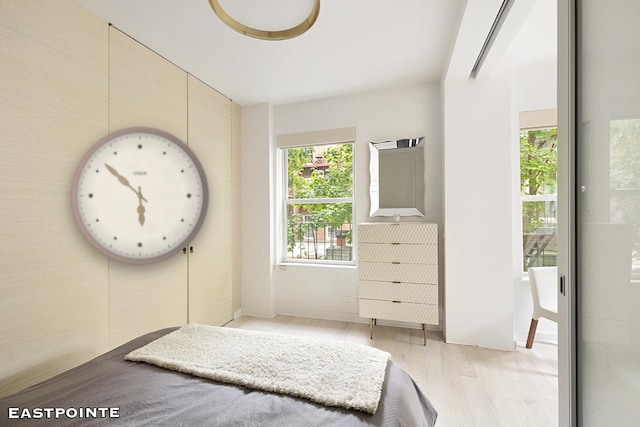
5h52
